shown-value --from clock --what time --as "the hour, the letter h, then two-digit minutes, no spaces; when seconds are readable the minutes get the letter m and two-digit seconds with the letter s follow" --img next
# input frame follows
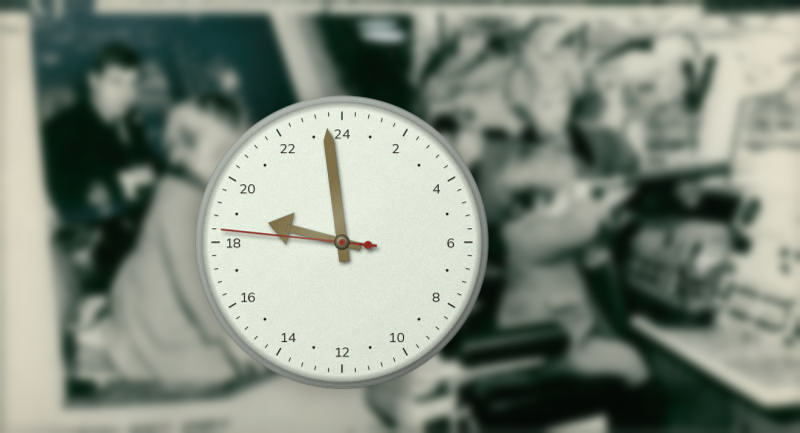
18h58m46s
